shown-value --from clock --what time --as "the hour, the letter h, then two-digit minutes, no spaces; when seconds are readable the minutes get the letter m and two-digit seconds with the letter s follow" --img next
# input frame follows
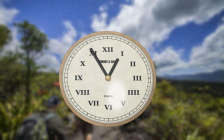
12h55
